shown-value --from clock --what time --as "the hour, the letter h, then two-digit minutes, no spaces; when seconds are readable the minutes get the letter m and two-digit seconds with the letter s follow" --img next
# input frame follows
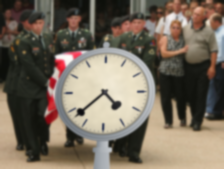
4h38
